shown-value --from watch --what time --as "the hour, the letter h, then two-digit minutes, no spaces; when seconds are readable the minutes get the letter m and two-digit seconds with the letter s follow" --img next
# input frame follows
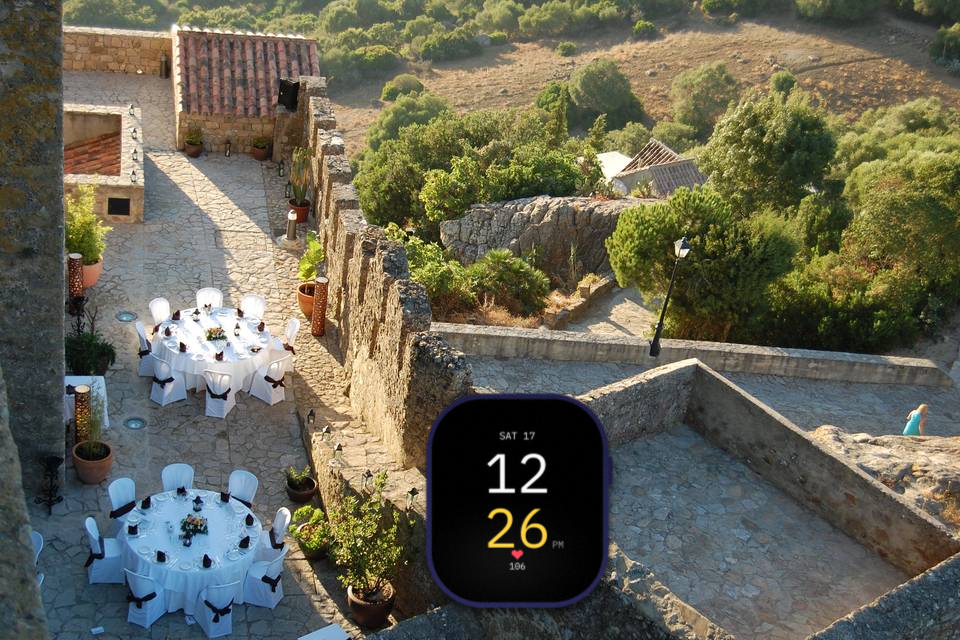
12h26
